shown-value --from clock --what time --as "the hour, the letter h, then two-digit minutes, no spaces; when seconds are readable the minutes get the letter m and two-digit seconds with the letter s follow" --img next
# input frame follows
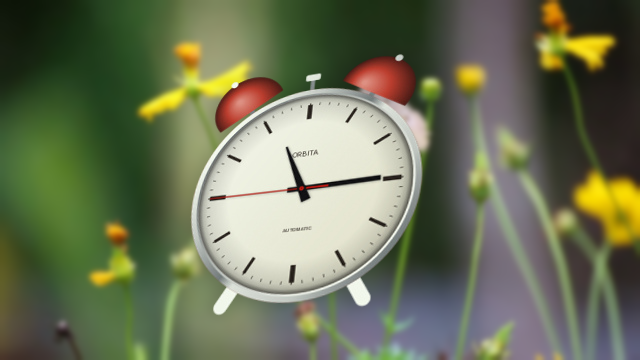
11h14m45s
